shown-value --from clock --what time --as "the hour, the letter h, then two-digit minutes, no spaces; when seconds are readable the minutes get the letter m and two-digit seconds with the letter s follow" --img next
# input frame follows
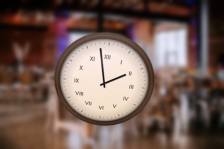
1h58
